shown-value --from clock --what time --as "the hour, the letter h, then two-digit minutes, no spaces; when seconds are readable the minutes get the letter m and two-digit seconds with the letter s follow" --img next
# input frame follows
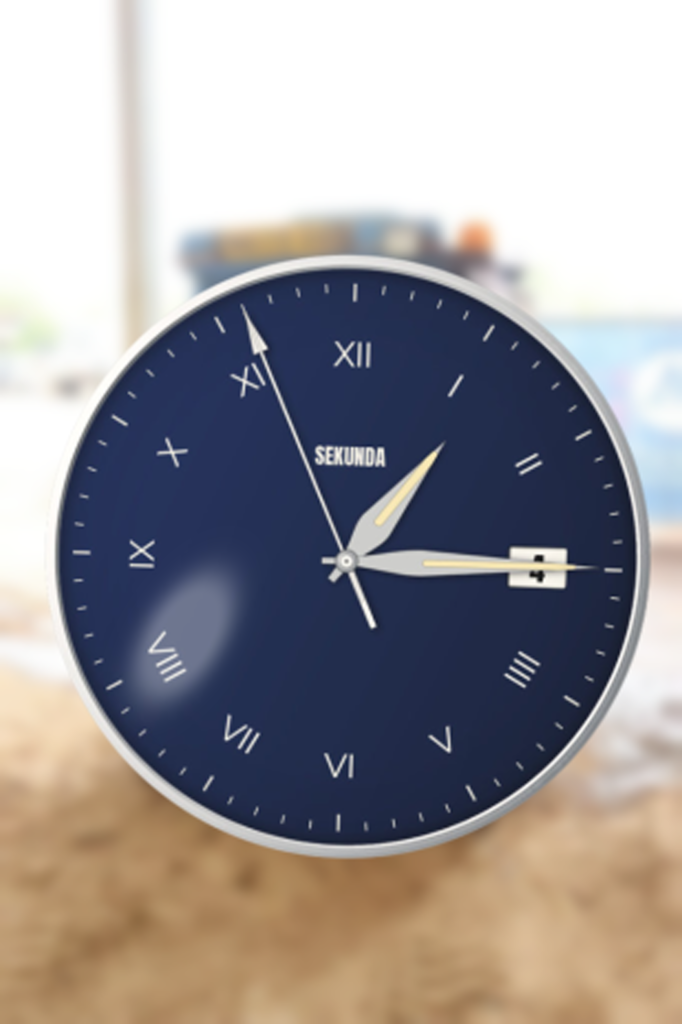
1h14m56s
